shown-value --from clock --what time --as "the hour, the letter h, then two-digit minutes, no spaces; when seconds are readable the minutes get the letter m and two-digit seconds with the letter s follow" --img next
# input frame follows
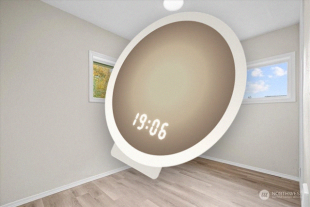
19h06
